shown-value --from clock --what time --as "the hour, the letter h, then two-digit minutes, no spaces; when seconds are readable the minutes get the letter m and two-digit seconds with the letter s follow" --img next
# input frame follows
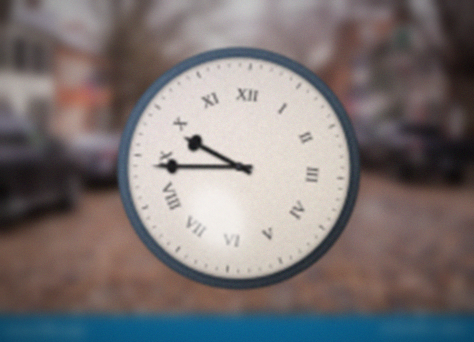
9h44
